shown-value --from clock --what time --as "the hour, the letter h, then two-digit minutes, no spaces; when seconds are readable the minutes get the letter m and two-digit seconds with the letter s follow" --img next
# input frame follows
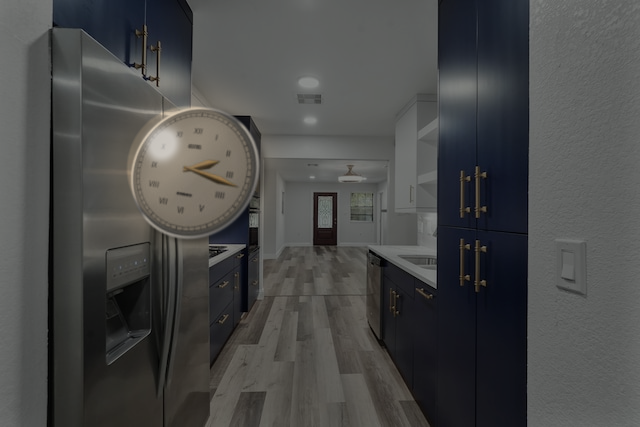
2h17
